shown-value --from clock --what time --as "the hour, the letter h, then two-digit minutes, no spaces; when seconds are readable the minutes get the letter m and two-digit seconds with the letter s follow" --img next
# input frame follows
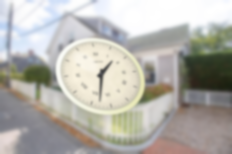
1h33
